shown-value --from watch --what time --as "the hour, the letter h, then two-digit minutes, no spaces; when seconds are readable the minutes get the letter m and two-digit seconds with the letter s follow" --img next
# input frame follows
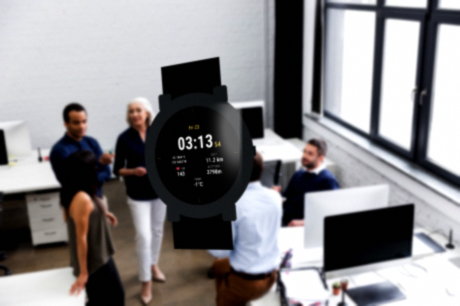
3h13
